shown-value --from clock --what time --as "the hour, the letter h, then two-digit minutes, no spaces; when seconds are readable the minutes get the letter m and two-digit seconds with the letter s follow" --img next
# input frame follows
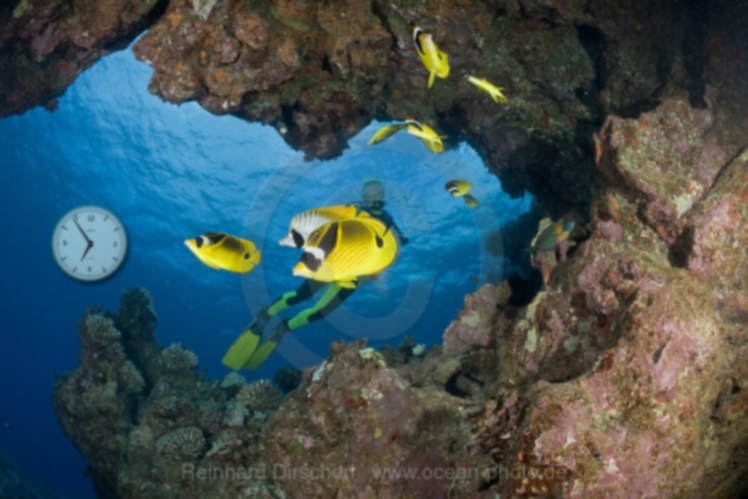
6h54
